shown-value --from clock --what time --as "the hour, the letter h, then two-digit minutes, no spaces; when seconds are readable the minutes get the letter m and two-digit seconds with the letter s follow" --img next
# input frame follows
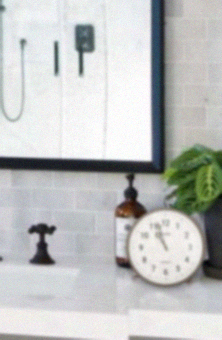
10h57
